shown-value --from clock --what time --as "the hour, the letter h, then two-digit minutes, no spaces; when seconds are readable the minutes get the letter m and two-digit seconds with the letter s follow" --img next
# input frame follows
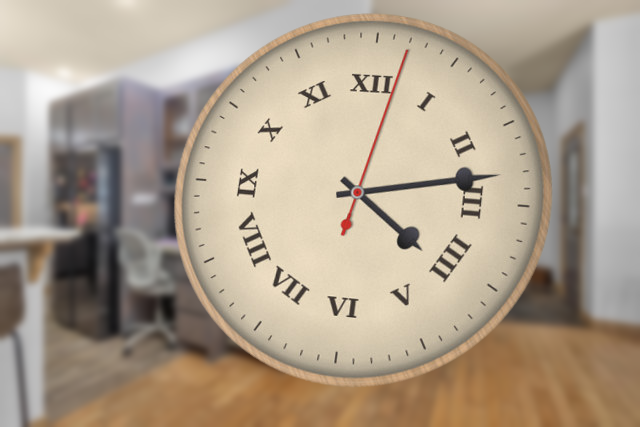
4h13m02s
